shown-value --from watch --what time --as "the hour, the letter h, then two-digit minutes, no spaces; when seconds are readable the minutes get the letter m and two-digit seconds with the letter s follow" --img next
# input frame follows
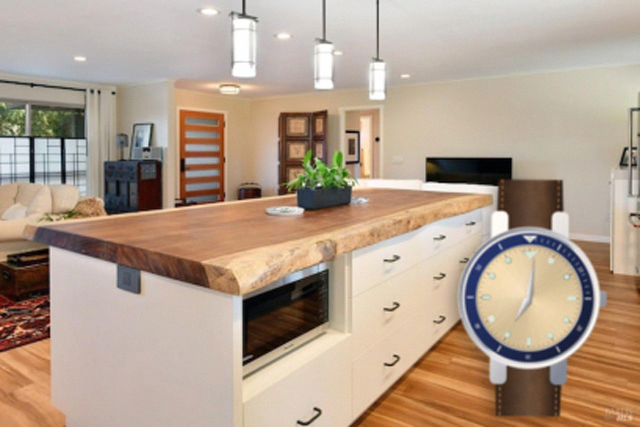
7h01
